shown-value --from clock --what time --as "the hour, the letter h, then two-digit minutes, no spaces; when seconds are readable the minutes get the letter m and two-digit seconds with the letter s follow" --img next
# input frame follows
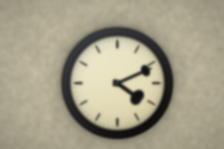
4h11
